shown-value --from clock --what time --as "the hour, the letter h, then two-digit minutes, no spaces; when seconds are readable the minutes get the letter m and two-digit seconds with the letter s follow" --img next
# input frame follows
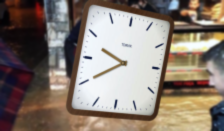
9h40
